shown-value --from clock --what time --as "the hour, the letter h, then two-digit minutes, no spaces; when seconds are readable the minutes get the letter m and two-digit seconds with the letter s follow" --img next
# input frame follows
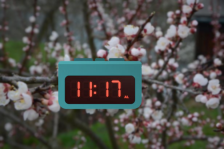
11h17
